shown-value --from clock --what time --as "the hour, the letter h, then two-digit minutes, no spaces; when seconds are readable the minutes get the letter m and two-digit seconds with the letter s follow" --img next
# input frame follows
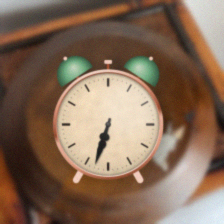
6h33
